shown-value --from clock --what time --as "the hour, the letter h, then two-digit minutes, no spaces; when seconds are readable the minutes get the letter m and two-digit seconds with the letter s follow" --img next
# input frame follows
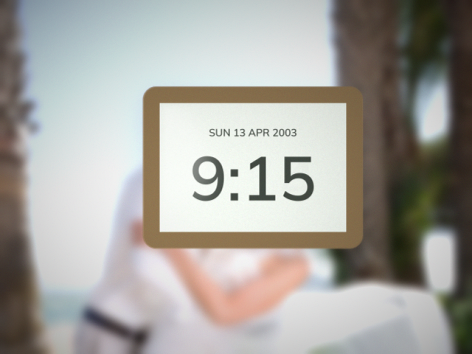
9h15
